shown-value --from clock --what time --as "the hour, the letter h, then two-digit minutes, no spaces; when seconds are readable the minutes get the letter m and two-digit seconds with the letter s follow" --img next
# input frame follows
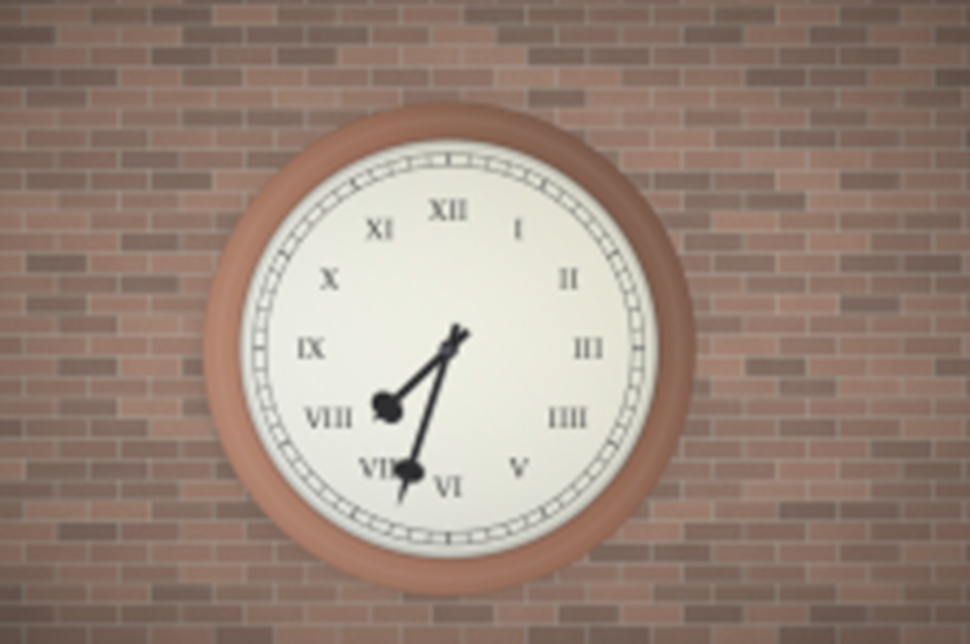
7h33
